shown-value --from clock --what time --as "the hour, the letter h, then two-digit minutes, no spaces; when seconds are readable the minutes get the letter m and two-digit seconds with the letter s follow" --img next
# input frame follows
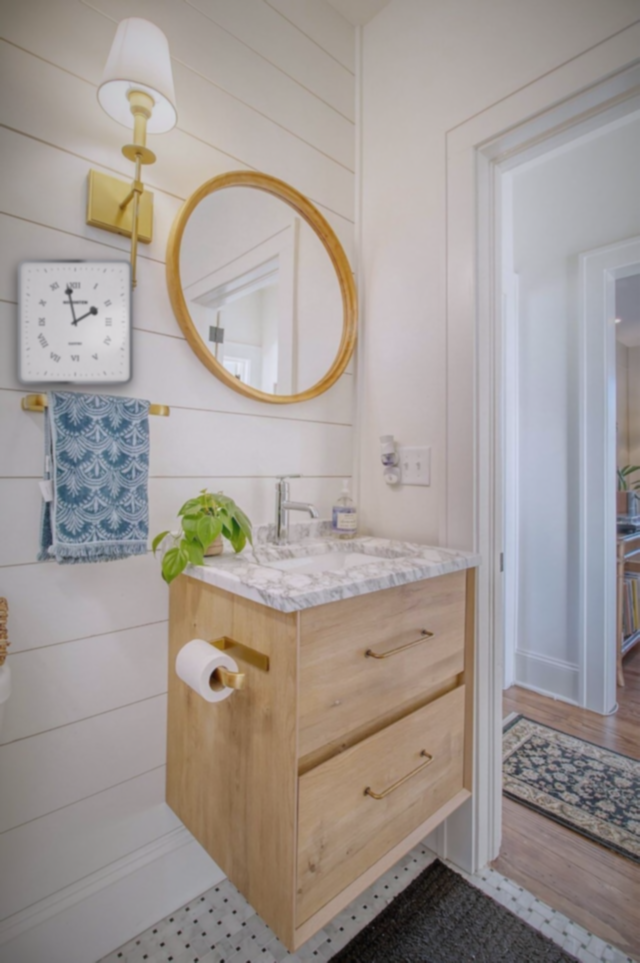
1h58
